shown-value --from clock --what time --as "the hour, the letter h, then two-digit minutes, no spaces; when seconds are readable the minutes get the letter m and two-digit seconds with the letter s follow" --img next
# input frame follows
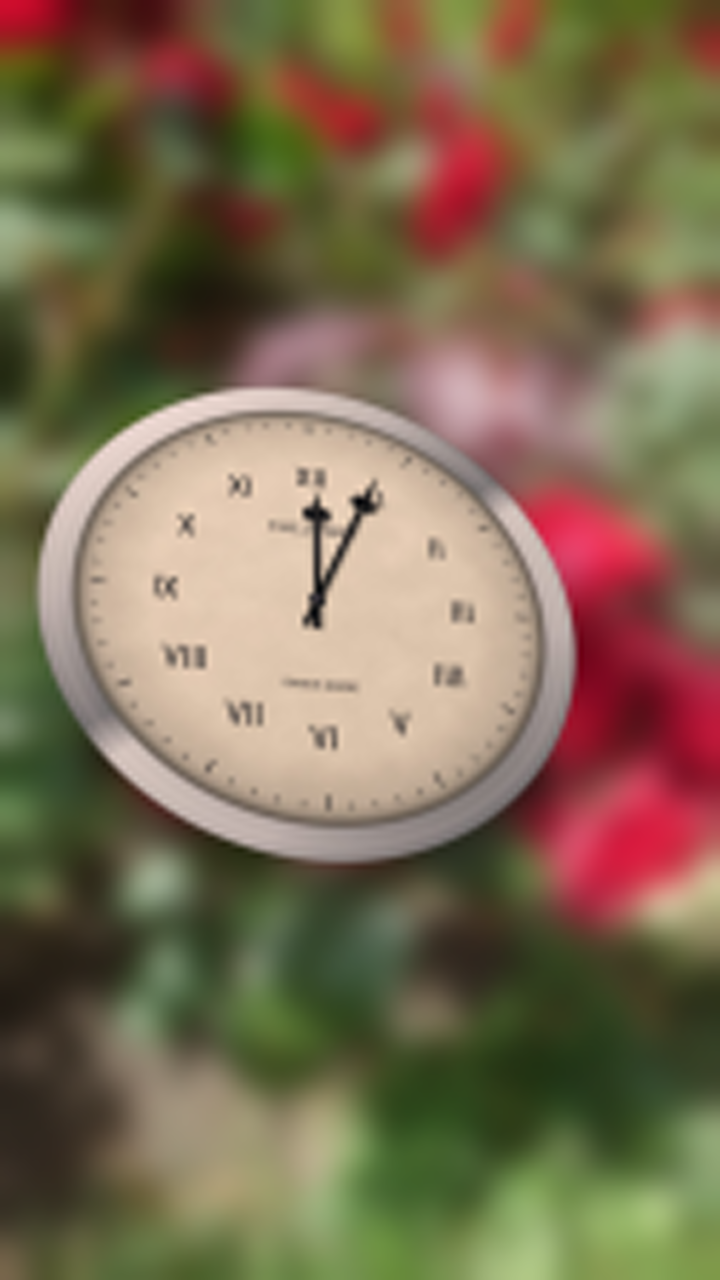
12h04
